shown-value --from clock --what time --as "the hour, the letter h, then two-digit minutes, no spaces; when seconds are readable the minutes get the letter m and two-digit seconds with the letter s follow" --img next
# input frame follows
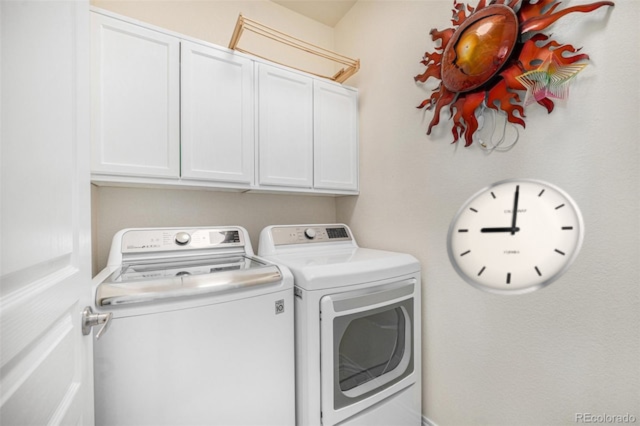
9h00
